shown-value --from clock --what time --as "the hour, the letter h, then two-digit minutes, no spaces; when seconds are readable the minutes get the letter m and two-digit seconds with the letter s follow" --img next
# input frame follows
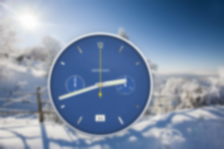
2h42
